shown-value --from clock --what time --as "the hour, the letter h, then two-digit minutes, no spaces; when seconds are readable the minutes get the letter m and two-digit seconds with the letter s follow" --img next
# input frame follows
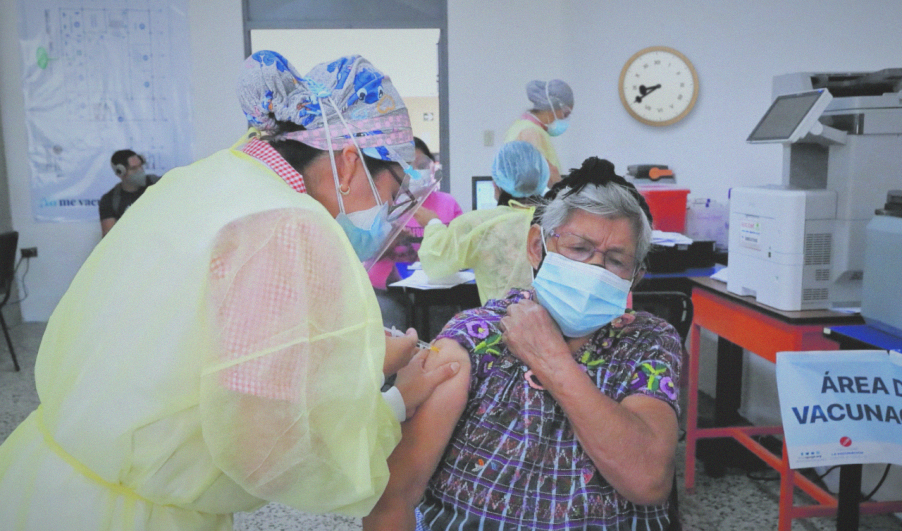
8h40
